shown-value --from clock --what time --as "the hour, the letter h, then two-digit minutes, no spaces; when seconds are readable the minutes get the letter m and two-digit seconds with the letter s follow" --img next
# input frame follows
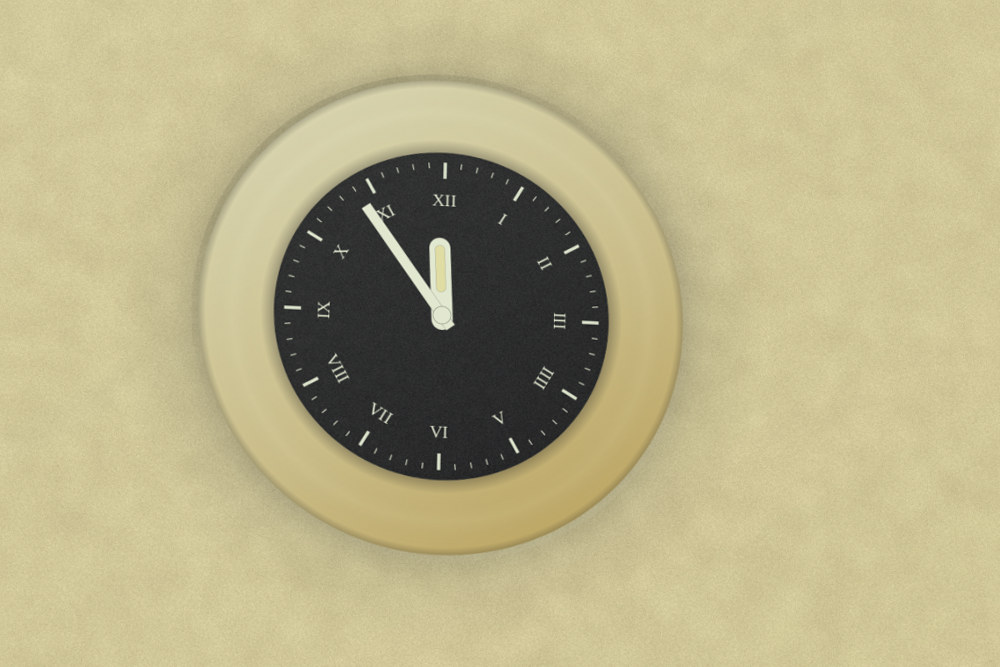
11h54
